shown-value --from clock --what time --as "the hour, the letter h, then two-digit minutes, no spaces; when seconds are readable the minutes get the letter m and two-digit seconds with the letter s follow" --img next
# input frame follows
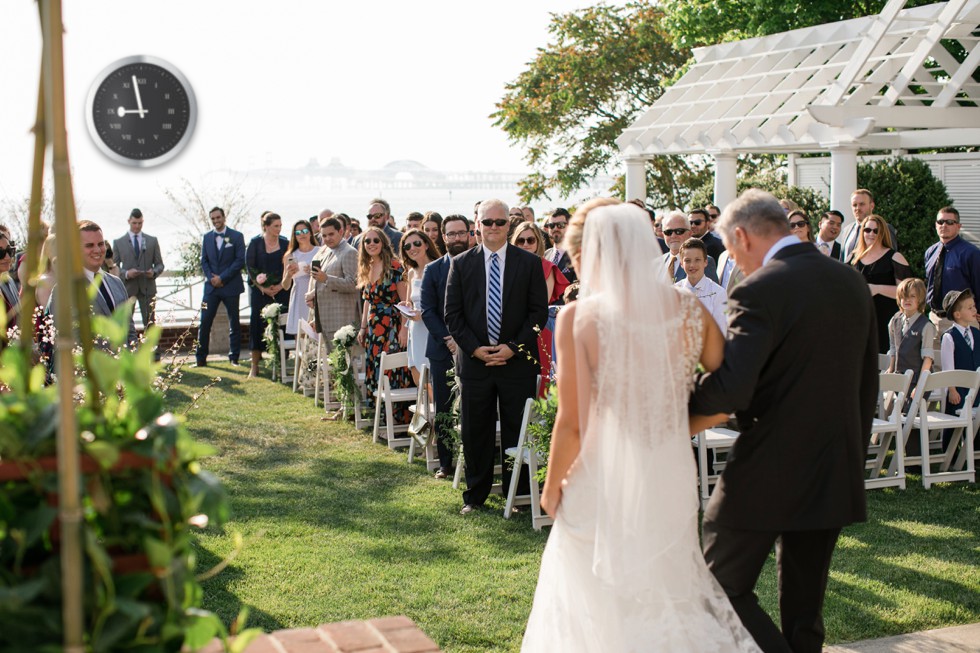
8h58
